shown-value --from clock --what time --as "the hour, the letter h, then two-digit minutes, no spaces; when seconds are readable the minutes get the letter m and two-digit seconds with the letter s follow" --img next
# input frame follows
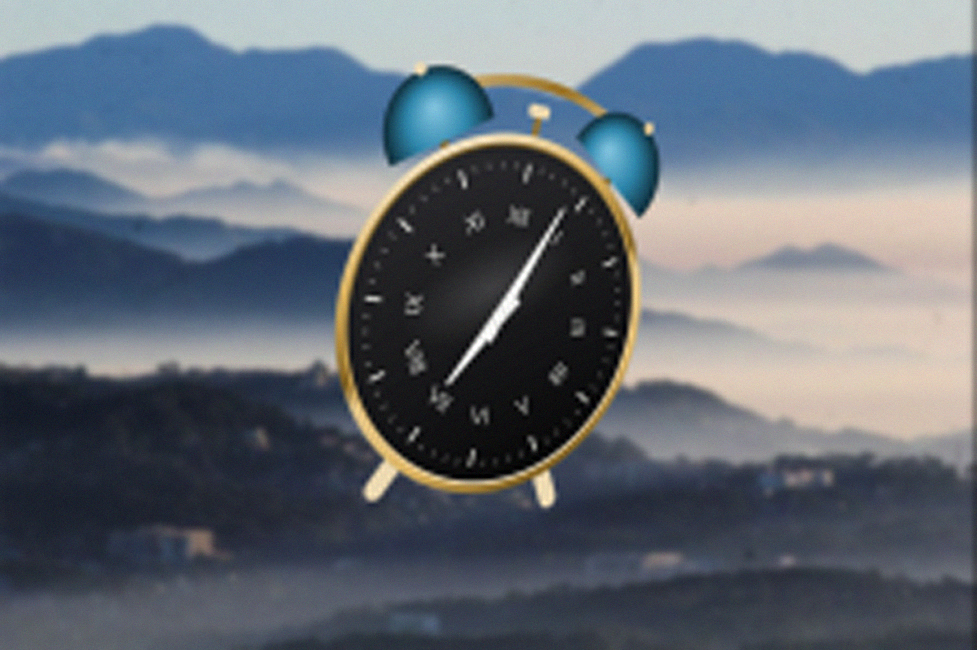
7h04
